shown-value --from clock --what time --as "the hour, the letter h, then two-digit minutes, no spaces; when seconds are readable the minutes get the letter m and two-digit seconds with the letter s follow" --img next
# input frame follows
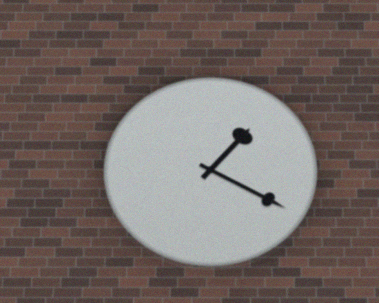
1h20
